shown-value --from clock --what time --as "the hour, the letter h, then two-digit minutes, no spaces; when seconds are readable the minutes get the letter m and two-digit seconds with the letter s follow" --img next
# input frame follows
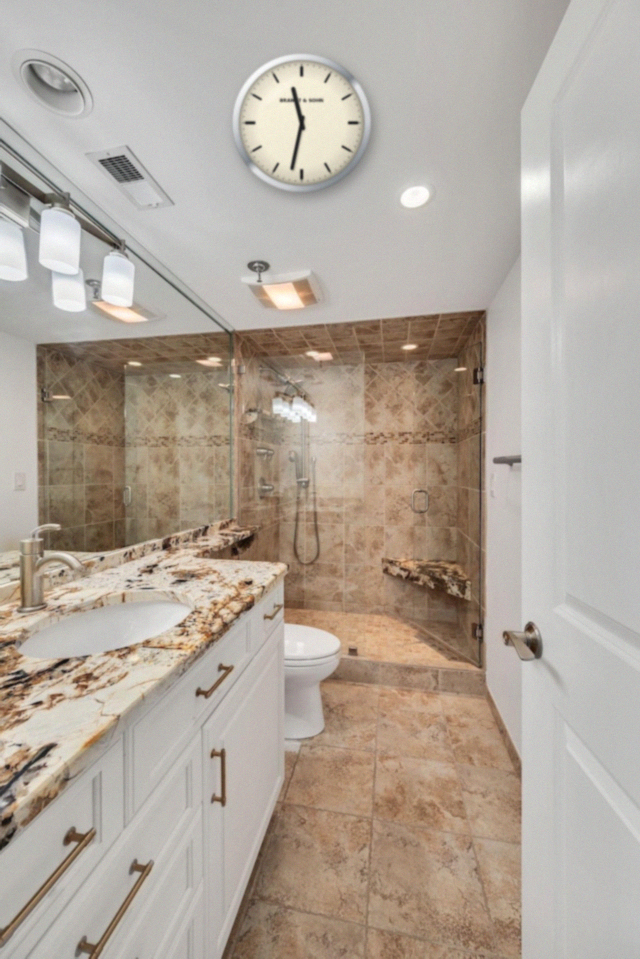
11h32
